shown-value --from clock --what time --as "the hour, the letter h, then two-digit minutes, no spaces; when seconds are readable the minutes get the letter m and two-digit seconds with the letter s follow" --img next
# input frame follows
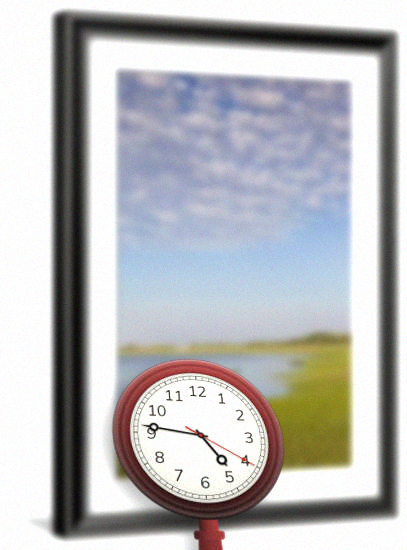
4h46m20s
